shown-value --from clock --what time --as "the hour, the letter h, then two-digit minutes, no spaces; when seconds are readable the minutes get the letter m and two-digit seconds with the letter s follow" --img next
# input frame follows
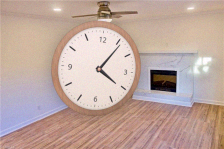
4h06
